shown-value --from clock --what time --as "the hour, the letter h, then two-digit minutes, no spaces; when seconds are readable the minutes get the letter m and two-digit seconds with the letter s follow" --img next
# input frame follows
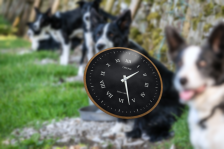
1h27
